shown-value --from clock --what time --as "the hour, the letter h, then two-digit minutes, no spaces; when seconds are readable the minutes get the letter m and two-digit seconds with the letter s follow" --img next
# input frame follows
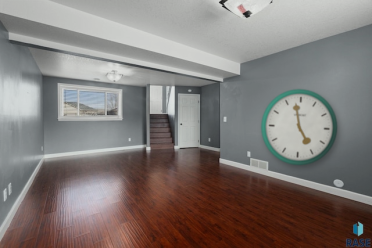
4h58
